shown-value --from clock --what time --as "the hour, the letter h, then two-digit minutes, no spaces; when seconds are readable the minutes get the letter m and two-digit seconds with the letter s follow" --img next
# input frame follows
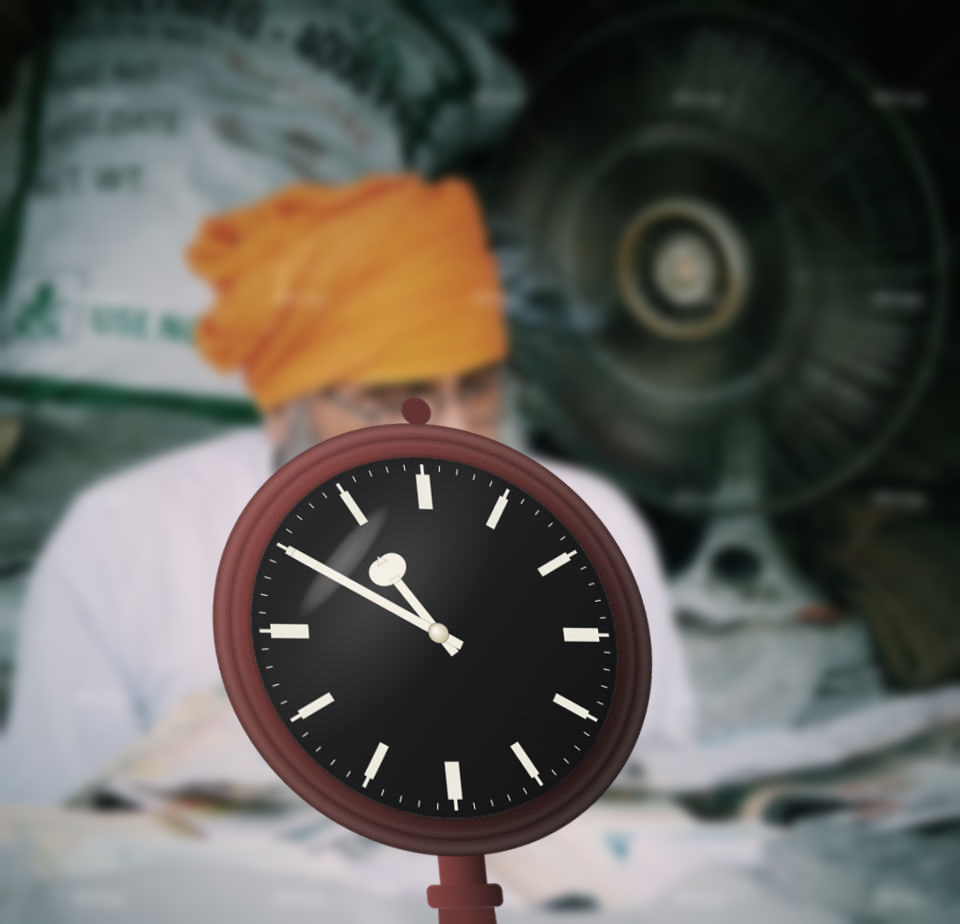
10h50
